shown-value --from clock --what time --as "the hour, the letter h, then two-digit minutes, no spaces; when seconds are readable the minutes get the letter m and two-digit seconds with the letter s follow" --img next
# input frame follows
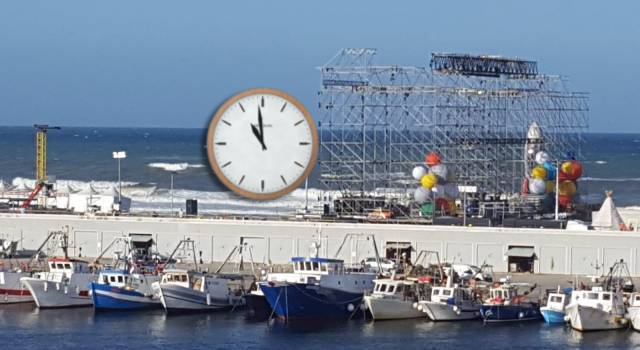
10h59
